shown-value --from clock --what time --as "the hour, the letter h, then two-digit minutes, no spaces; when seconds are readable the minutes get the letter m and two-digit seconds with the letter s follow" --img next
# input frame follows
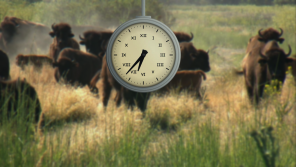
6h37
